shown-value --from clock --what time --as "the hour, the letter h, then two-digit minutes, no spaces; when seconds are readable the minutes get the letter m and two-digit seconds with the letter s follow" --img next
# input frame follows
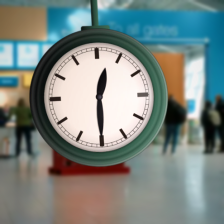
12h30
